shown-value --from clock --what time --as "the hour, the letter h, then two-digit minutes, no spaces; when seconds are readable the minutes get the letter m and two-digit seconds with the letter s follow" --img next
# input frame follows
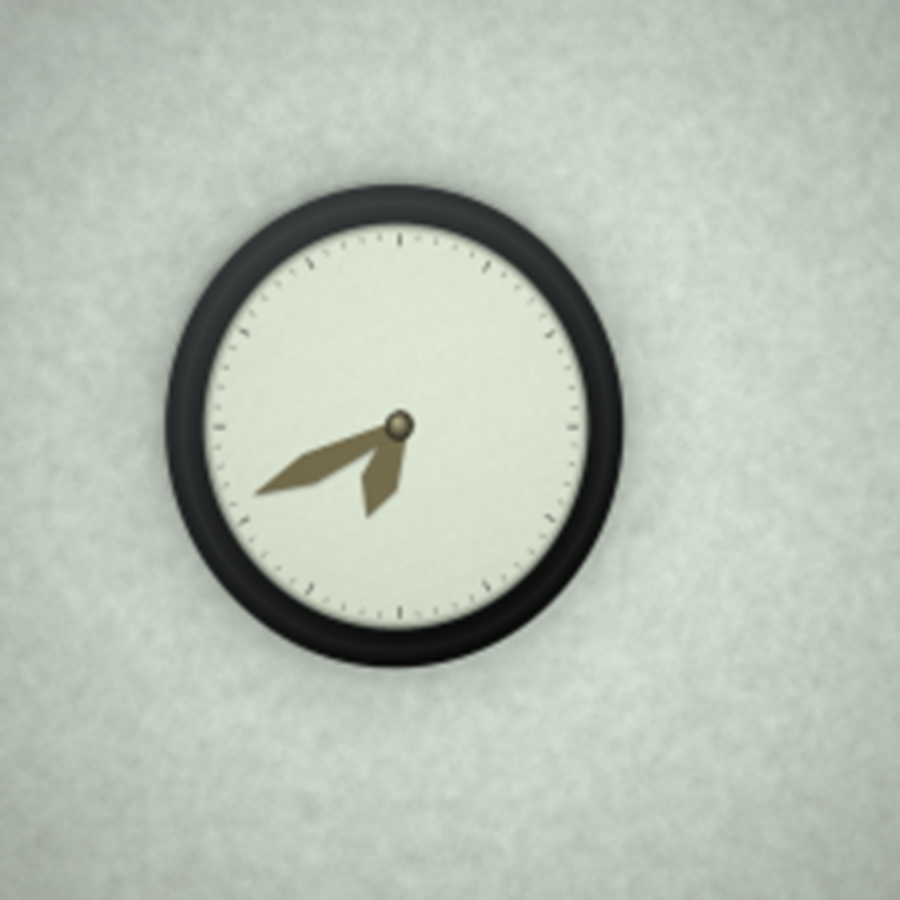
6h41
